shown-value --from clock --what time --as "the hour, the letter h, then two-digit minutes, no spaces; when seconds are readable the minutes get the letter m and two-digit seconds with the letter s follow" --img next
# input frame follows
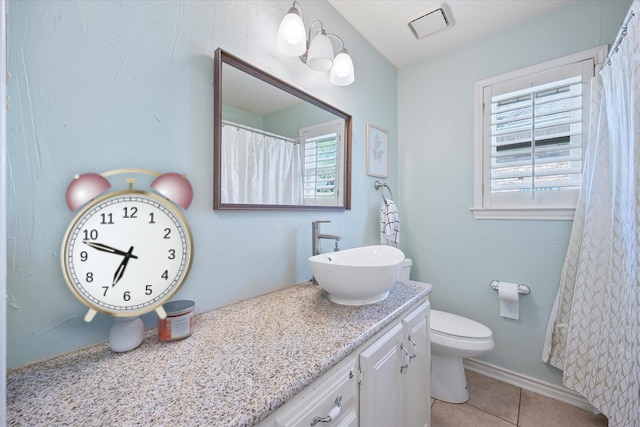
6h48
